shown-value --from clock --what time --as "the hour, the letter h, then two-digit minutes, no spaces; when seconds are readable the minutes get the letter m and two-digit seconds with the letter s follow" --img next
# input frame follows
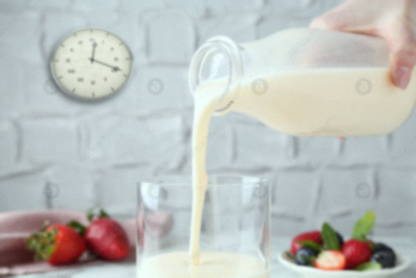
12h19
